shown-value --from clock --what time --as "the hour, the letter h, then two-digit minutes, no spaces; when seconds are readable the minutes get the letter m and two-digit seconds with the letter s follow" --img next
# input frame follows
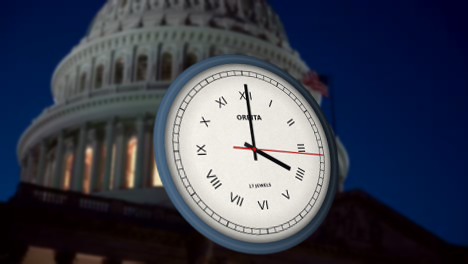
4h00m16s
